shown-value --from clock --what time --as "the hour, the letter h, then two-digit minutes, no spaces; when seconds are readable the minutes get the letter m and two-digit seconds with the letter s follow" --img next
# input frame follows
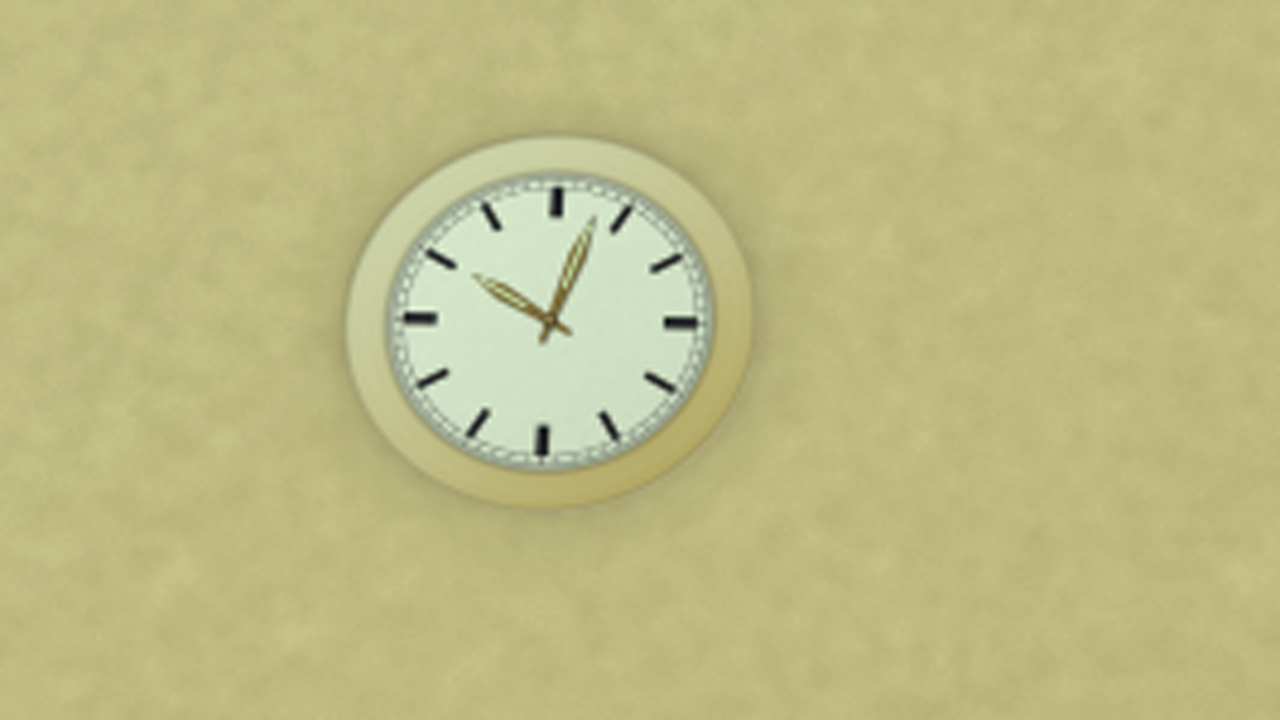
10h03
